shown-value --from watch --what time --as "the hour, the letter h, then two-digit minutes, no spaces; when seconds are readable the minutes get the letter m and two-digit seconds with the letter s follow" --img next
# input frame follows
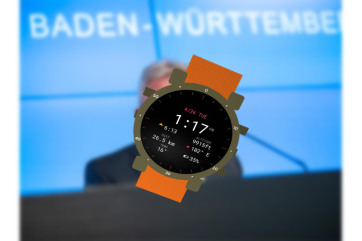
1h17
